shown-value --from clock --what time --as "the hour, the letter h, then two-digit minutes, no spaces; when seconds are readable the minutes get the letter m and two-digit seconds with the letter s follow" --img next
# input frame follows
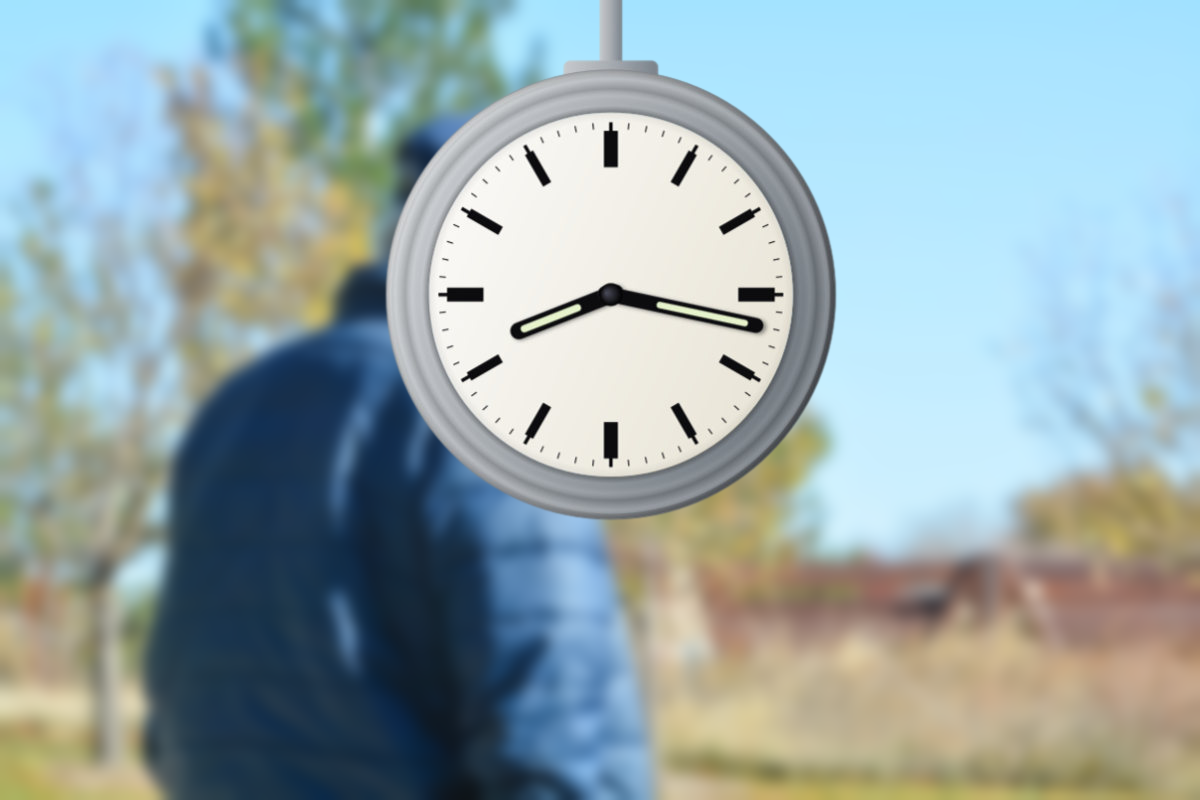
8h17
